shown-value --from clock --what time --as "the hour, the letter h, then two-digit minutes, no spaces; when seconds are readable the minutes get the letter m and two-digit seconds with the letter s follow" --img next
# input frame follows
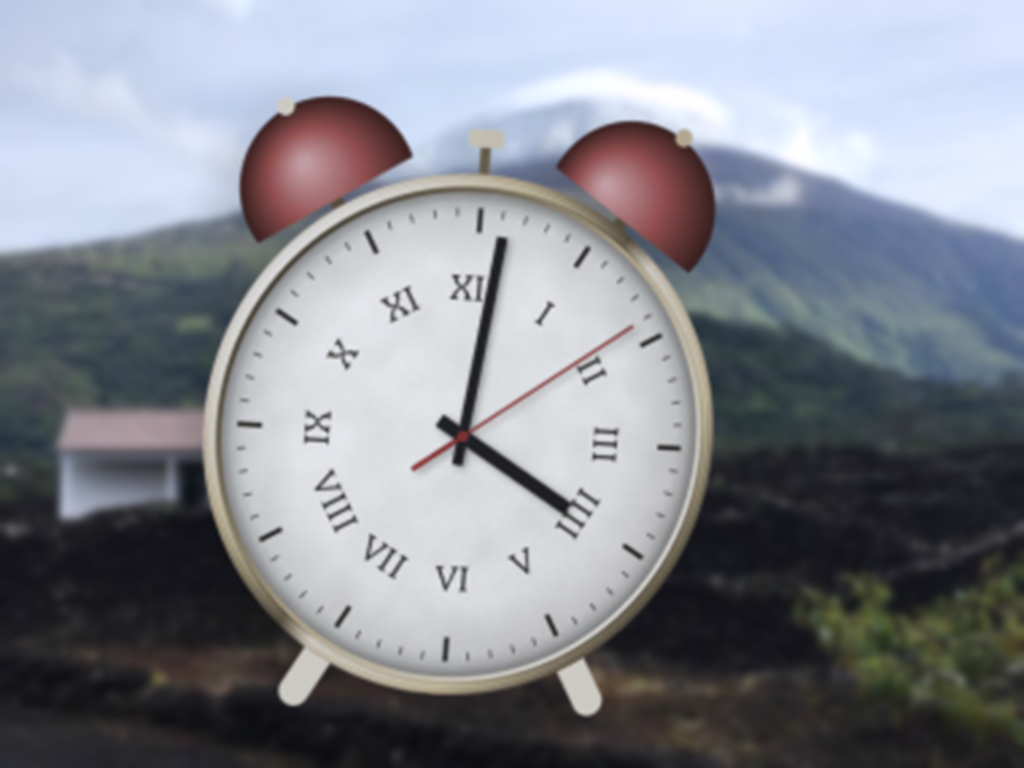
4h01m09s
